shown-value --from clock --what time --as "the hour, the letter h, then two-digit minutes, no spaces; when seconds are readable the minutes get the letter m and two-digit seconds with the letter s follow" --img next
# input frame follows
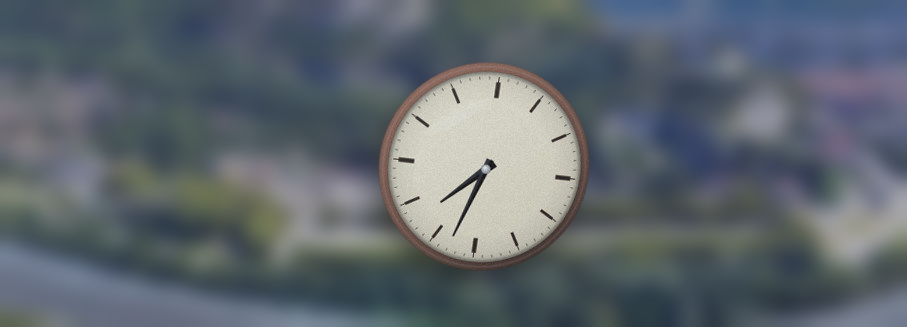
7h33
